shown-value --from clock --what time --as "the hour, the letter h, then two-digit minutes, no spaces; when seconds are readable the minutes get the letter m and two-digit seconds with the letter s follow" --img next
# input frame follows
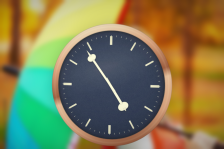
4h54
